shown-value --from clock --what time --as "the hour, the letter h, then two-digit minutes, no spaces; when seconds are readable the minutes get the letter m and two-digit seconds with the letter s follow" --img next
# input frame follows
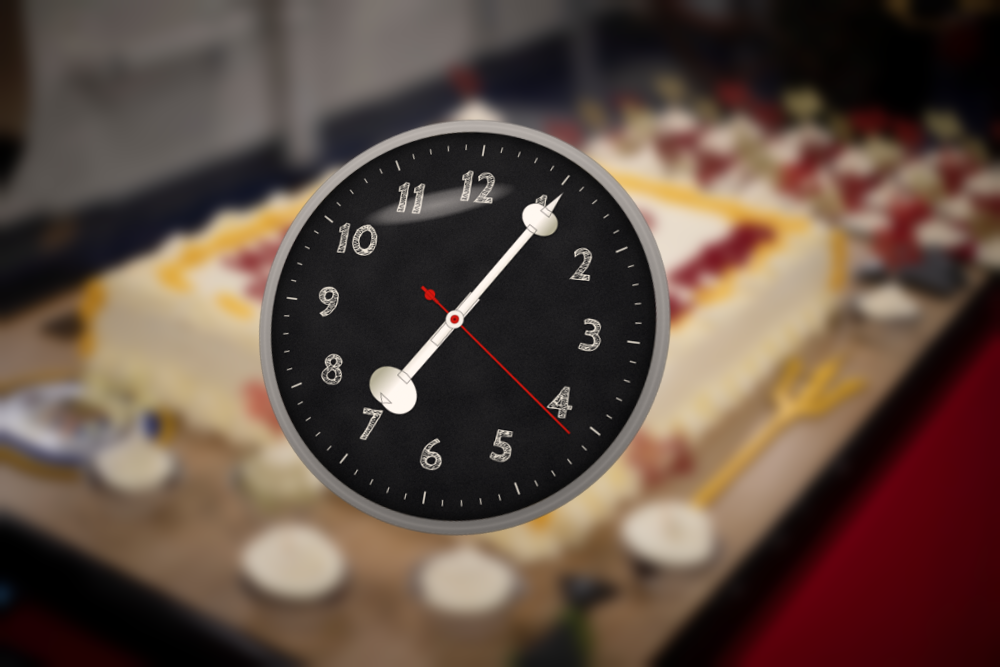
7h05m21s
